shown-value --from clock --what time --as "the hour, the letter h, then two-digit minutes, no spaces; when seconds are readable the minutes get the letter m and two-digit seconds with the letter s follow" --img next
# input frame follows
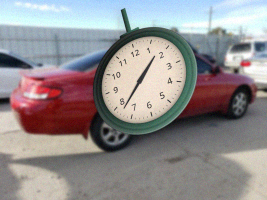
1h38
